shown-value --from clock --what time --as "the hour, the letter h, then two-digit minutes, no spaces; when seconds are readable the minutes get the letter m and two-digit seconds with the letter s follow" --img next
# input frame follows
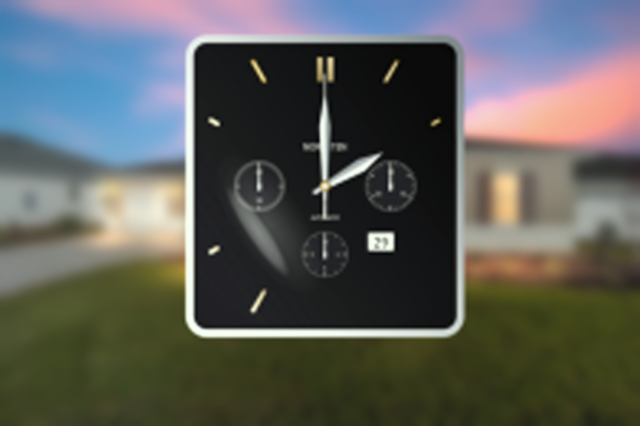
2h00
